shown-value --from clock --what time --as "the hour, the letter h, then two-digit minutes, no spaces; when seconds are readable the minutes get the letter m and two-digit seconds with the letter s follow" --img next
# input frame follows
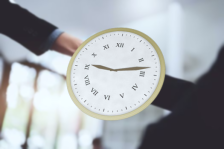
9h13
